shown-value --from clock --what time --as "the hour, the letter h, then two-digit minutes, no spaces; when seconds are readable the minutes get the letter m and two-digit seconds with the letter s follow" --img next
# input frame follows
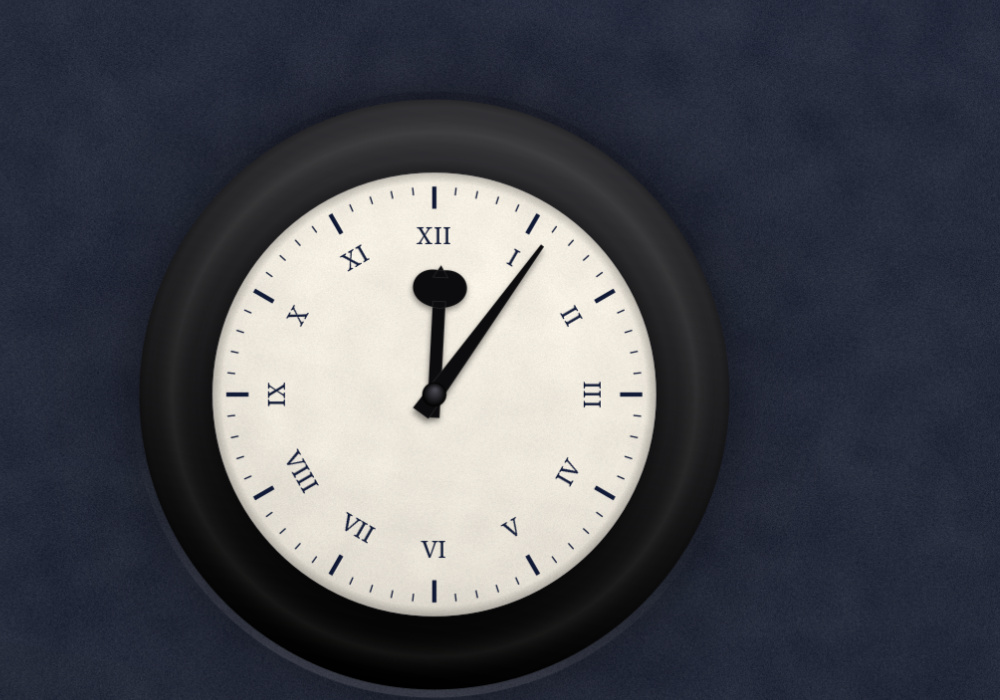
12h06
